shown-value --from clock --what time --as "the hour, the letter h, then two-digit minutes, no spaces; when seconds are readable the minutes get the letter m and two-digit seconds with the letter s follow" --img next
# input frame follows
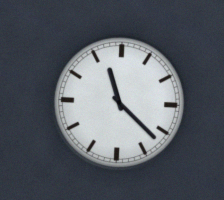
11h22
